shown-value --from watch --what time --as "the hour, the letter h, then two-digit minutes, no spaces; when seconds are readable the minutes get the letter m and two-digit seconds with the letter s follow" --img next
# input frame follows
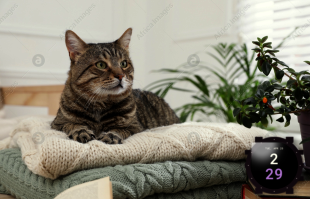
2h29
